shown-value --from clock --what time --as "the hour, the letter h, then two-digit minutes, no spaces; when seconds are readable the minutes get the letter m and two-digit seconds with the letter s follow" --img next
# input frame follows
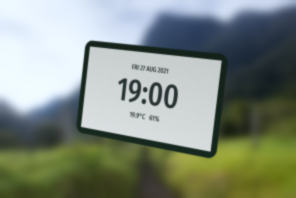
19h00
